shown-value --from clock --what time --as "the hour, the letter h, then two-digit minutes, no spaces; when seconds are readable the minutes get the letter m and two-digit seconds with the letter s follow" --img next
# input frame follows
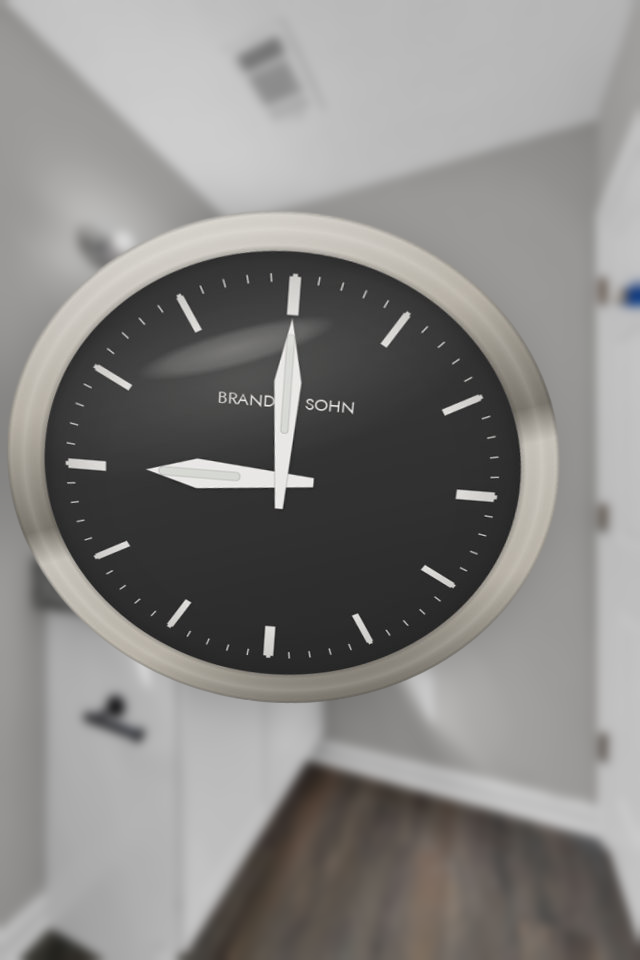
9h00
